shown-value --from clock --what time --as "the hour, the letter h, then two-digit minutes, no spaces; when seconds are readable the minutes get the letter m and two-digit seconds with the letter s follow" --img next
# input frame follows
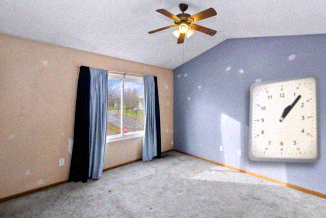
1h07
